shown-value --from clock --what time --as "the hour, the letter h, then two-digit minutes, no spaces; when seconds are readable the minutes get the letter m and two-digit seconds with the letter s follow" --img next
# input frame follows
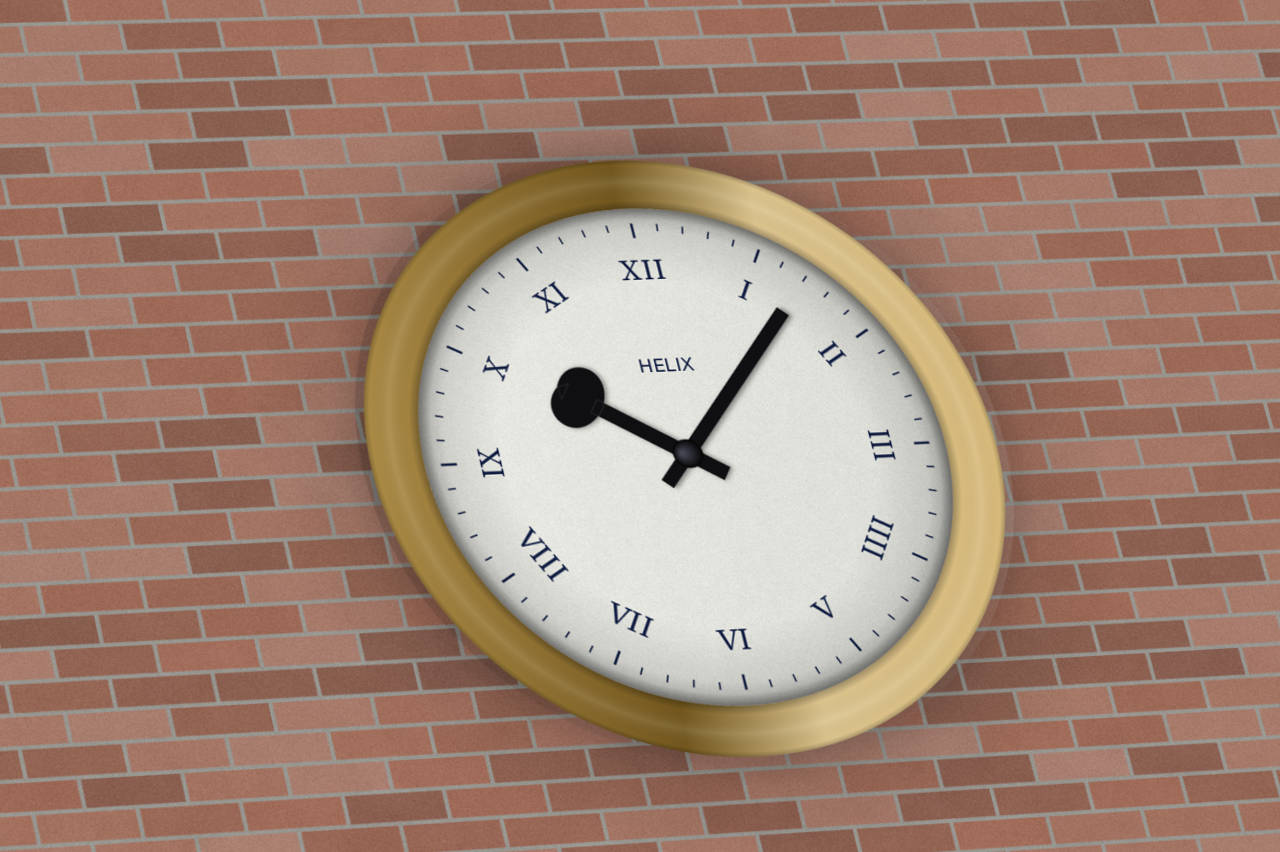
10h07
